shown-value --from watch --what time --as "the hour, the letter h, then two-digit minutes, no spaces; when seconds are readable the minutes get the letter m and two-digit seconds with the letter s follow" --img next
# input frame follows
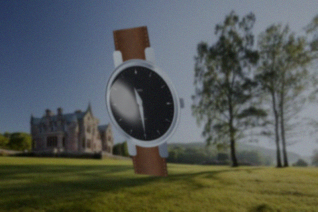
11h30
